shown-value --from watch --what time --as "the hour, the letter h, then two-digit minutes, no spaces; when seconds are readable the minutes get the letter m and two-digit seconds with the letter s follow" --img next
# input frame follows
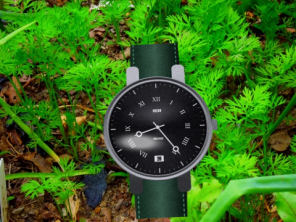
8h24
